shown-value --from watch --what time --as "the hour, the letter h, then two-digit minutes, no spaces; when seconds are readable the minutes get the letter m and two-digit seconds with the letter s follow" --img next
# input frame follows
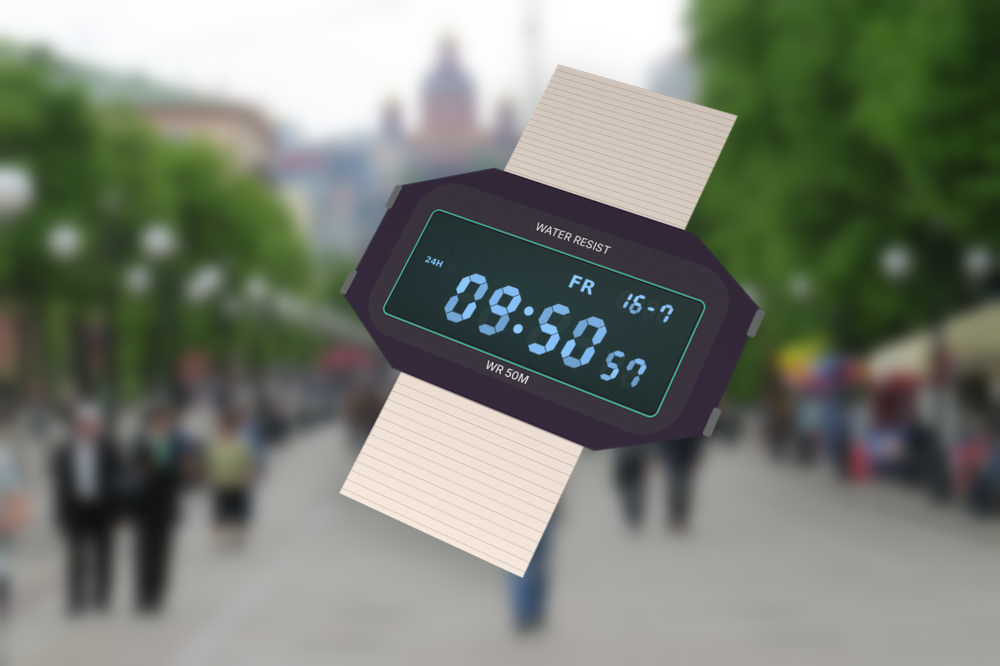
9h50m57s
